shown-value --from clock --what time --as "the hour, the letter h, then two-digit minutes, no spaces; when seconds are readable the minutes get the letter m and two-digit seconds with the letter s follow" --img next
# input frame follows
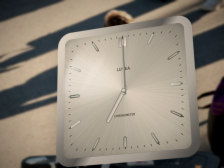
7h00
